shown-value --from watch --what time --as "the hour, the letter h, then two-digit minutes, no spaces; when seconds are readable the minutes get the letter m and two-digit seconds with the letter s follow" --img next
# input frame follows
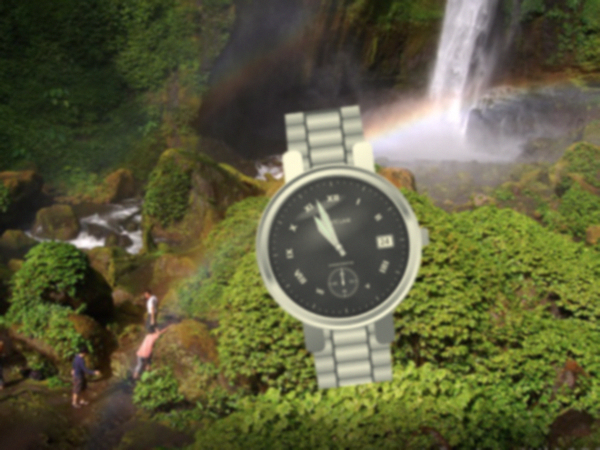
10h57
